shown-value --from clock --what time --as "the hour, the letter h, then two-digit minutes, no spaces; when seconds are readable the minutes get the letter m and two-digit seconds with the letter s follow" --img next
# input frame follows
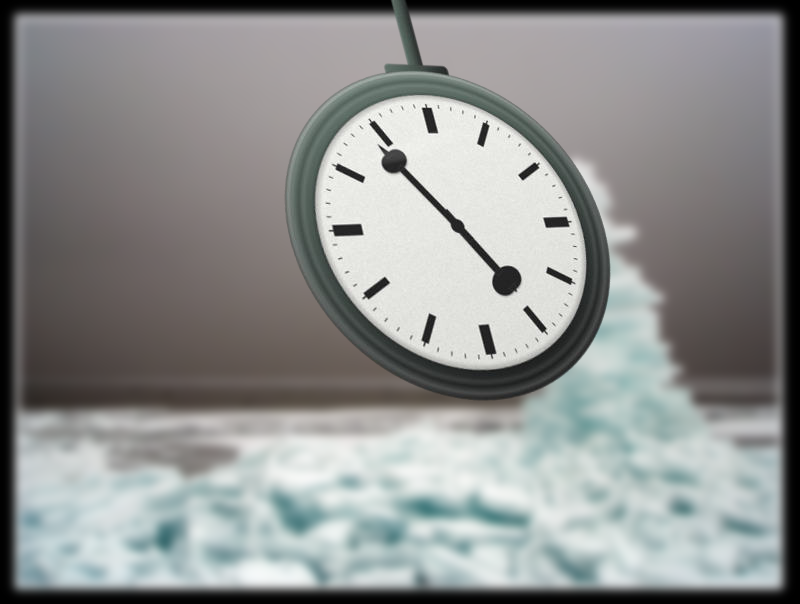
4h54
